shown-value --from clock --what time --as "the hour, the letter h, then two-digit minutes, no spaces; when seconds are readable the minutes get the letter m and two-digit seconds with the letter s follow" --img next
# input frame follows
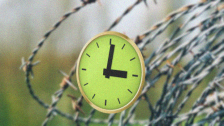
3h01
